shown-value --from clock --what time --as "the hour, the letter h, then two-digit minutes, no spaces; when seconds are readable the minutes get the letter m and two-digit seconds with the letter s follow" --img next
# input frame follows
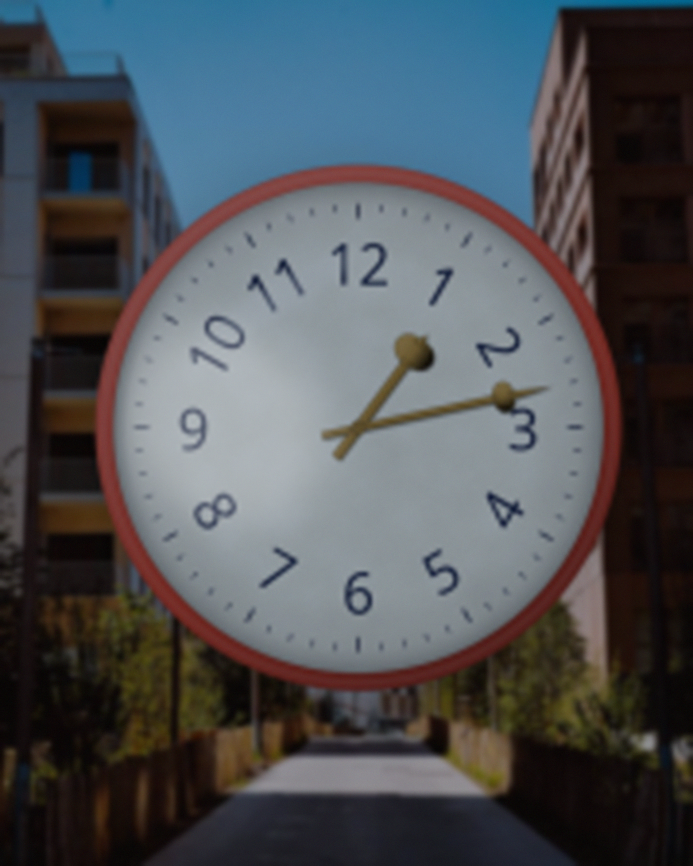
1h13
